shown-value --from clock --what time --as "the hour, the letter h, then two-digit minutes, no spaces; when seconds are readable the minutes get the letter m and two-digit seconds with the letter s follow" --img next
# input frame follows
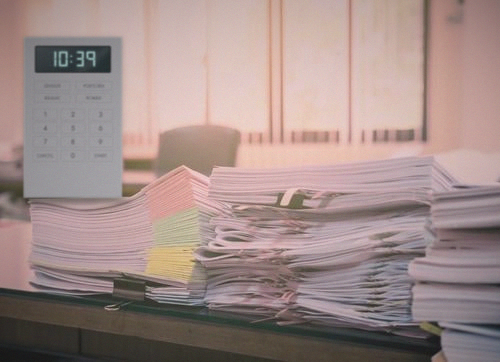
10h39
